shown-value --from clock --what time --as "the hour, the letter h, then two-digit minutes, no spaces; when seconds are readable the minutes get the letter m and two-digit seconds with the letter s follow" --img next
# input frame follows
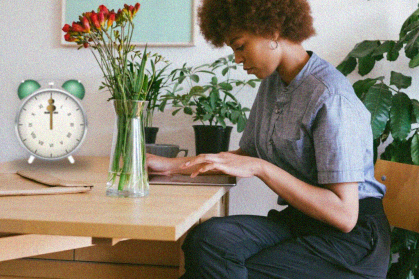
12h00
